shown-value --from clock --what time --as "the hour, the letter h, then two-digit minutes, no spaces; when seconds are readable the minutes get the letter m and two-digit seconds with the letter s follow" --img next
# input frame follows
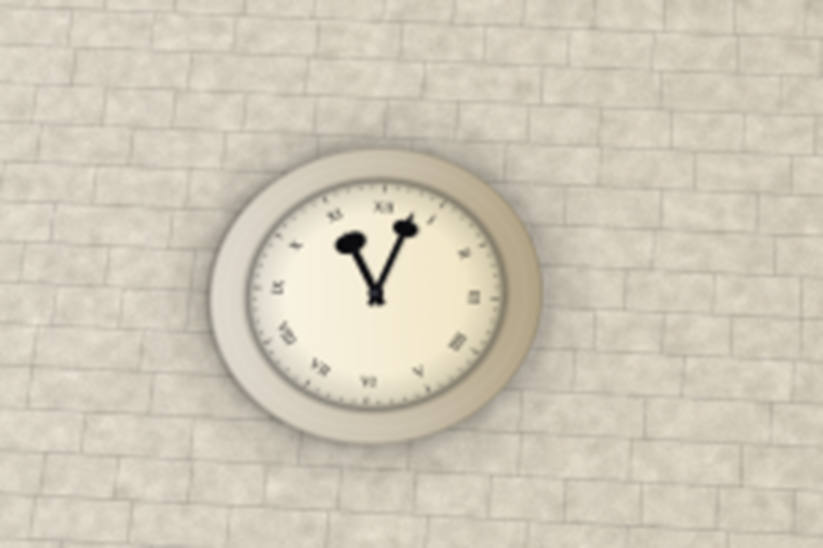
11h03
